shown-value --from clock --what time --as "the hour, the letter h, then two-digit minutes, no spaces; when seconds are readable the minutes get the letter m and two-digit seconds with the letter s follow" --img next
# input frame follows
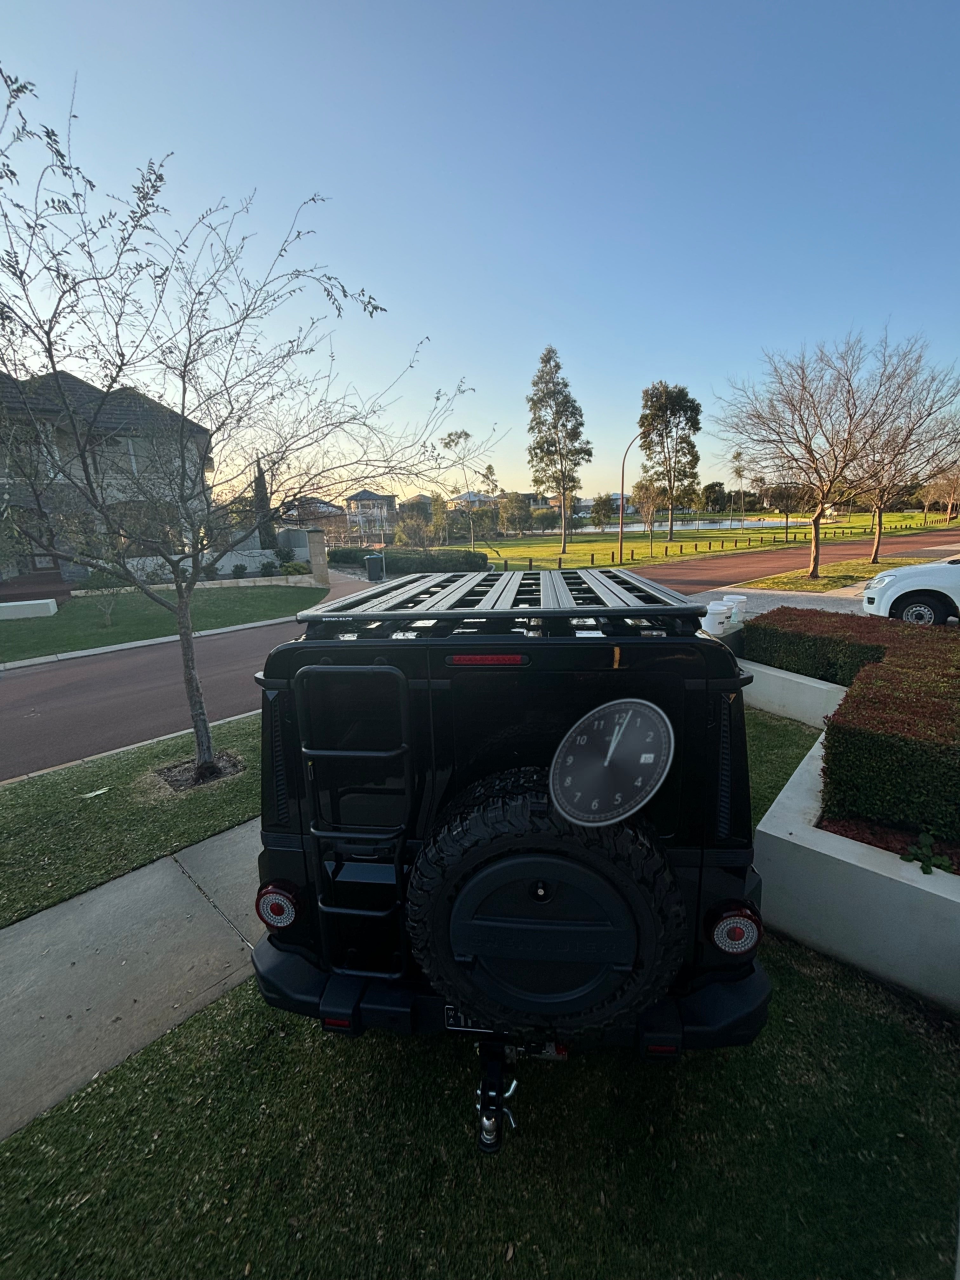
12h02
